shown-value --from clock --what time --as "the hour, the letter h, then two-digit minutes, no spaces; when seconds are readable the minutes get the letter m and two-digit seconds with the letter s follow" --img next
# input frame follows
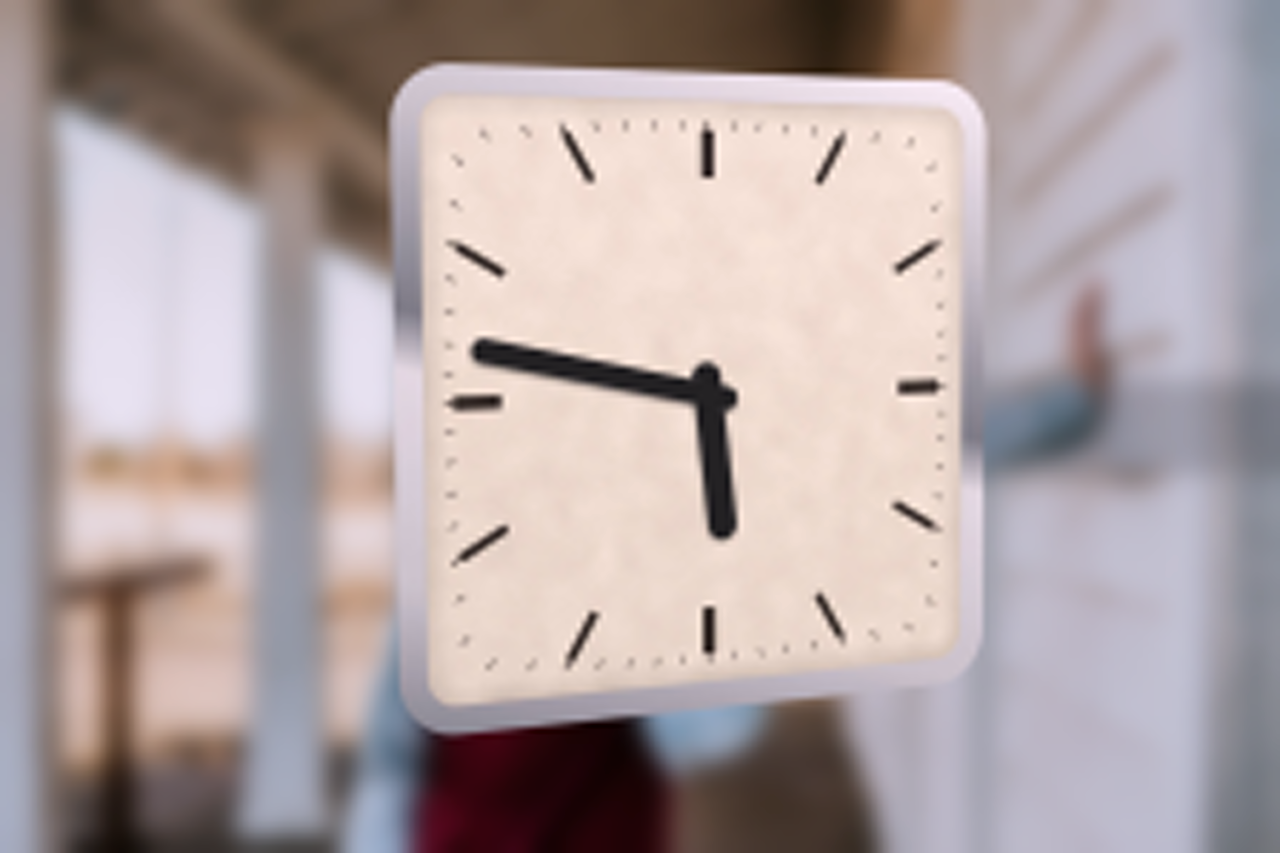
5h47
